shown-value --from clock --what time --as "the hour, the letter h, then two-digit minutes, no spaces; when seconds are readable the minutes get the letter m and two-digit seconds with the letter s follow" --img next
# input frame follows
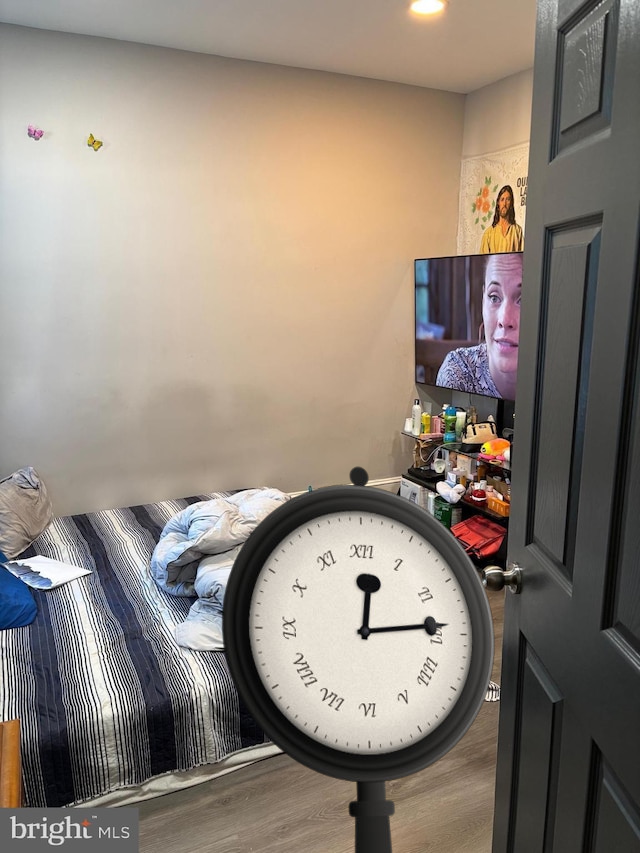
12h14
